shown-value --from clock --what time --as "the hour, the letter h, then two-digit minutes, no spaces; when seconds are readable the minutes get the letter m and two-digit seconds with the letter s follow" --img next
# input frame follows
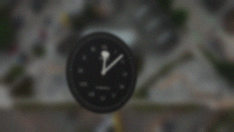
12h08
